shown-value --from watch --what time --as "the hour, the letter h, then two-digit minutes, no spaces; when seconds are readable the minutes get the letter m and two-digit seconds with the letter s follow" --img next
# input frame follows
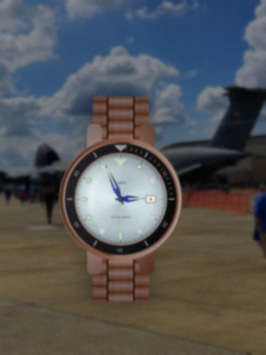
2h56
